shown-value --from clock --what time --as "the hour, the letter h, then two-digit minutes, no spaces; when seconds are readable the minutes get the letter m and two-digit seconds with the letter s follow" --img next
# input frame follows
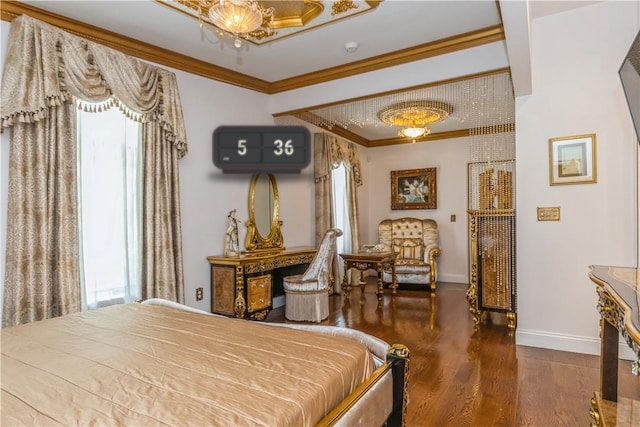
5h36
